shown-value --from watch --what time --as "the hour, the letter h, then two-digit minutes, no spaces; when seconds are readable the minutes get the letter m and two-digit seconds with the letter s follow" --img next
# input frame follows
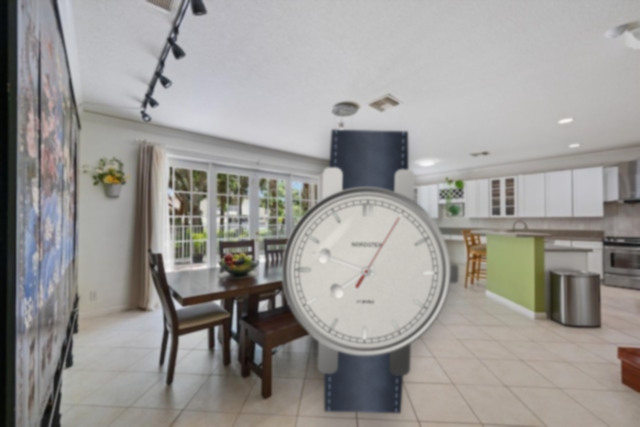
7h48m05s
